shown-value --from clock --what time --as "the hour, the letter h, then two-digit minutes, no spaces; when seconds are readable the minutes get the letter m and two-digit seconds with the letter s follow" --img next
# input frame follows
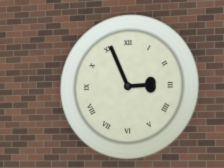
2h56
